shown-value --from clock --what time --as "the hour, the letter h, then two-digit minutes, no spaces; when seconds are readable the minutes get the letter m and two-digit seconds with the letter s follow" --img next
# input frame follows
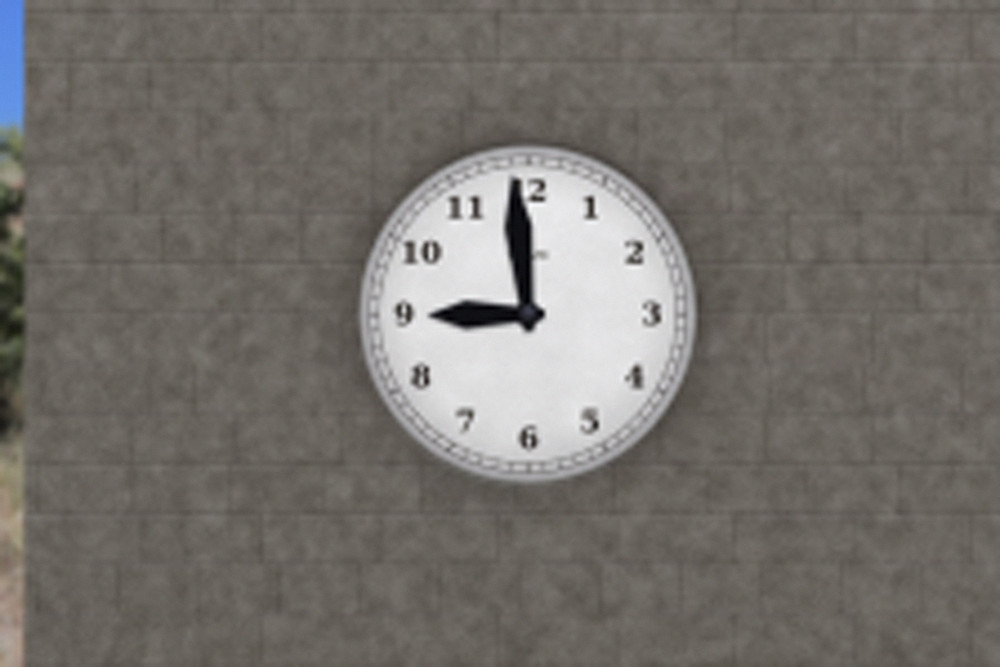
8h59
